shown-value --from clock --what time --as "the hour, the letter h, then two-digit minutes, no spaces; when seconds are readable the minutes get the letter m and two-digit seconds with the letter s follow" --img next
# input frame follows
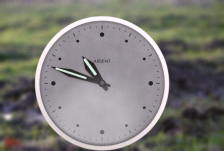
10h48
